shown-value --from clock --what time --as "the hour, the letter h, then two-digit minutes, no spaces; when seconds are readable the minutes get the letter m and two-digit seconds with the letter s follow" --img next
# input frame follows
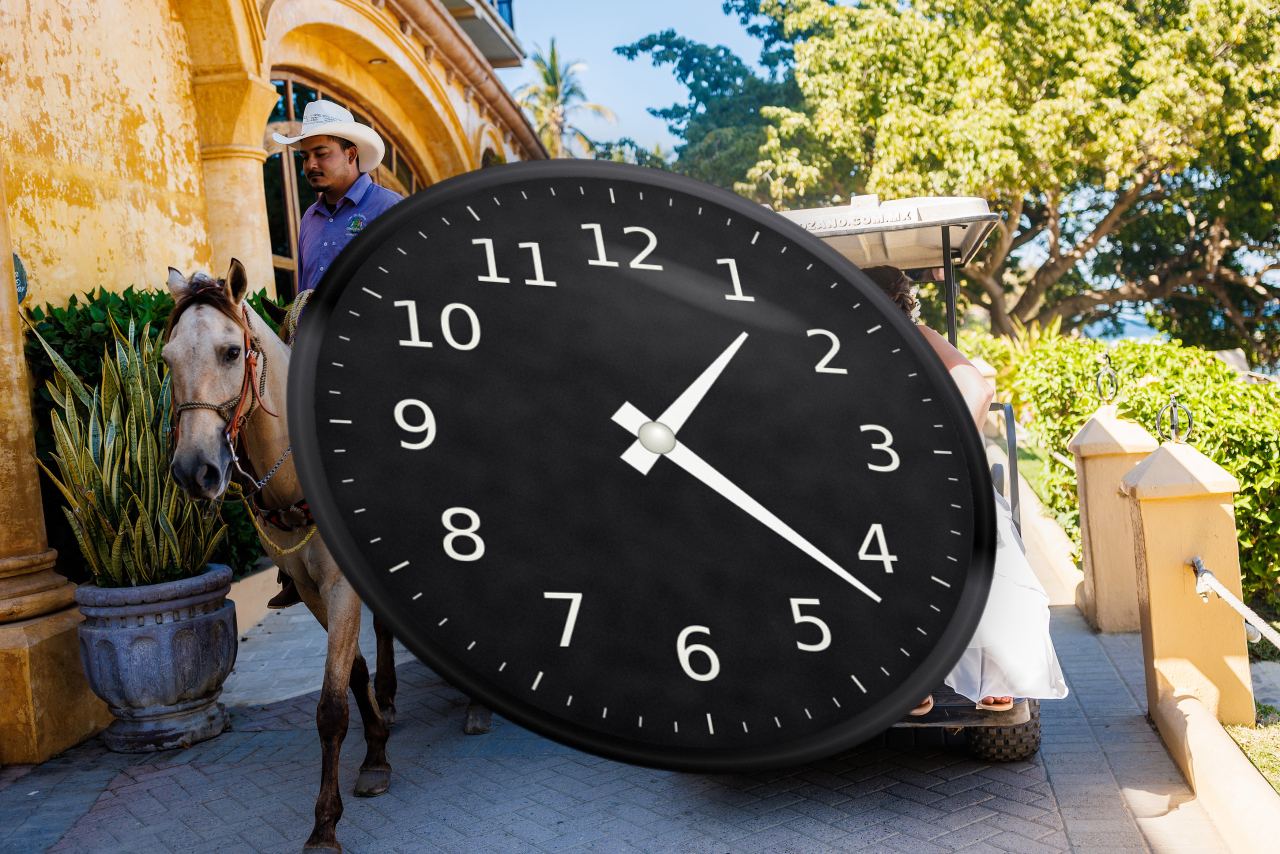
1h22
